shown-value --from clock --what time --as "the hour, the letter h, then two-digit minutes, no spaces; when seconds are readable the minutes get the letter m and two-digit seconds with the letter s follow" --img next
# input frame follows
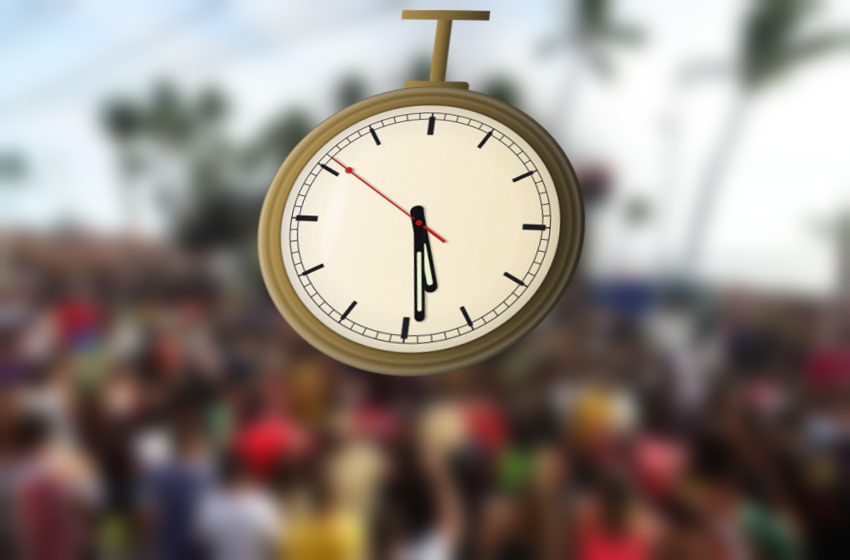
5h28m51s
